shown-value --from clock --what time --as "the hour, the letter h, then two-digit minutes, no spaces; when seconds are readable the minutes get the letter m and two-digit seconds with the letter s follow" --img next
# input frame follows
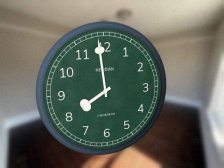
7h59
